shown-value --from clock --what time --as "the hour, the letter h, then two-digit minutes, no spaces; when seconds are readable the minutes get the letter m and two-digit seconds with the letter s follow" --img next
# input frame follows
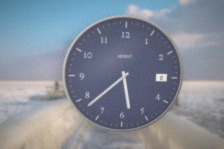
5h38
